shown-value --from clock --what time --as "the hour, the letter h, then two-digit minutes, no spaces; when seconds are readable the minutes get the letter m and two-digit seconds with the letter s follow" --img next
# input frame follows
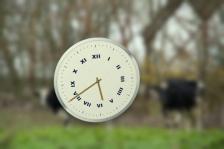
5h40
